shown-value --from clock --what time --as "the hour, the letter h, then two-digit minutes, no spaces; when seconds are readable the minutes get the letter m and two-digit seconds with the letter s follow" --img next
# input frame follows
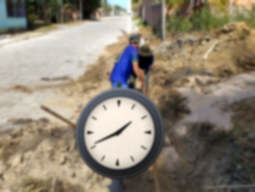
1h41
